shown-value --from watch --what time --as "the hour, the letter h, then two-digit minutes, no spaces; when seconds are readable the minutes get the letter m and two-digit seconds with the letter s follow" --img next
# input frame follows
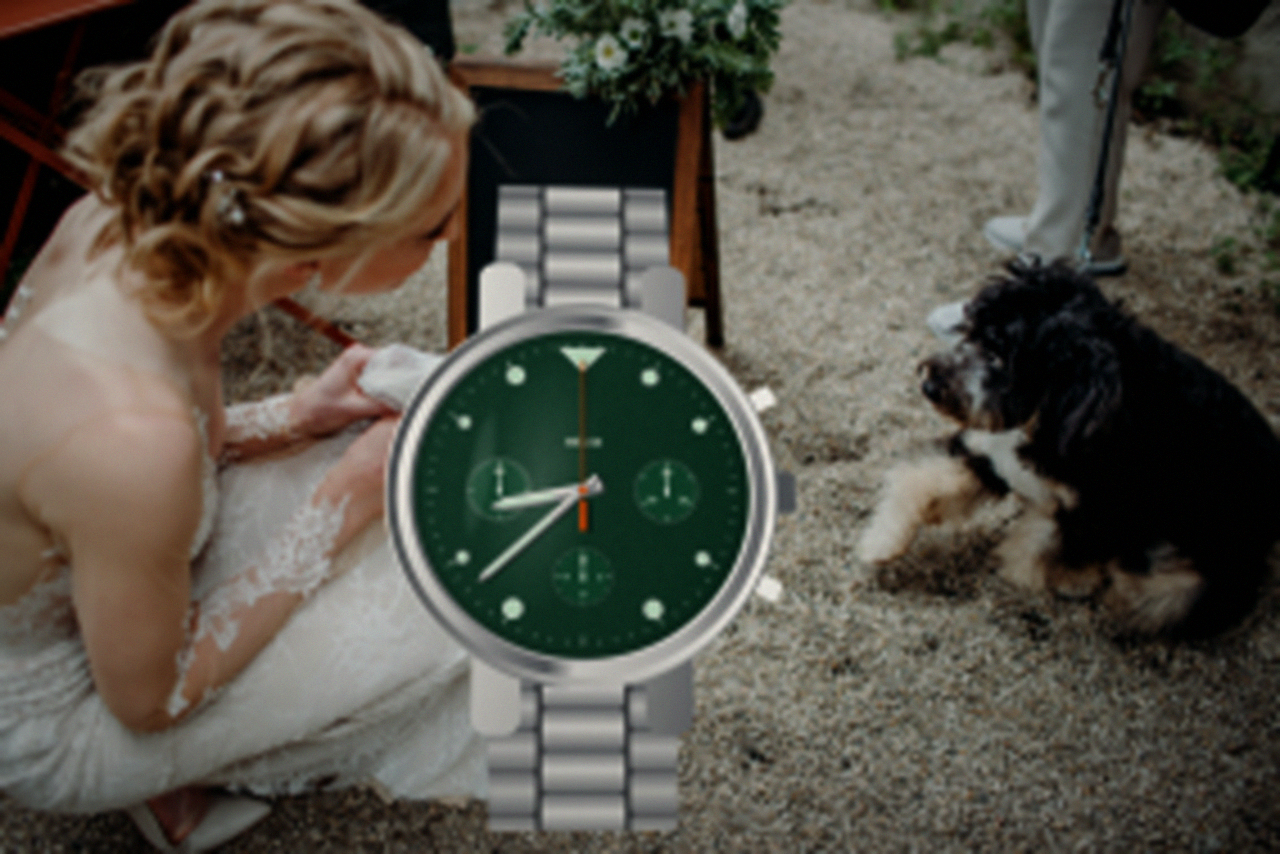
8h38
